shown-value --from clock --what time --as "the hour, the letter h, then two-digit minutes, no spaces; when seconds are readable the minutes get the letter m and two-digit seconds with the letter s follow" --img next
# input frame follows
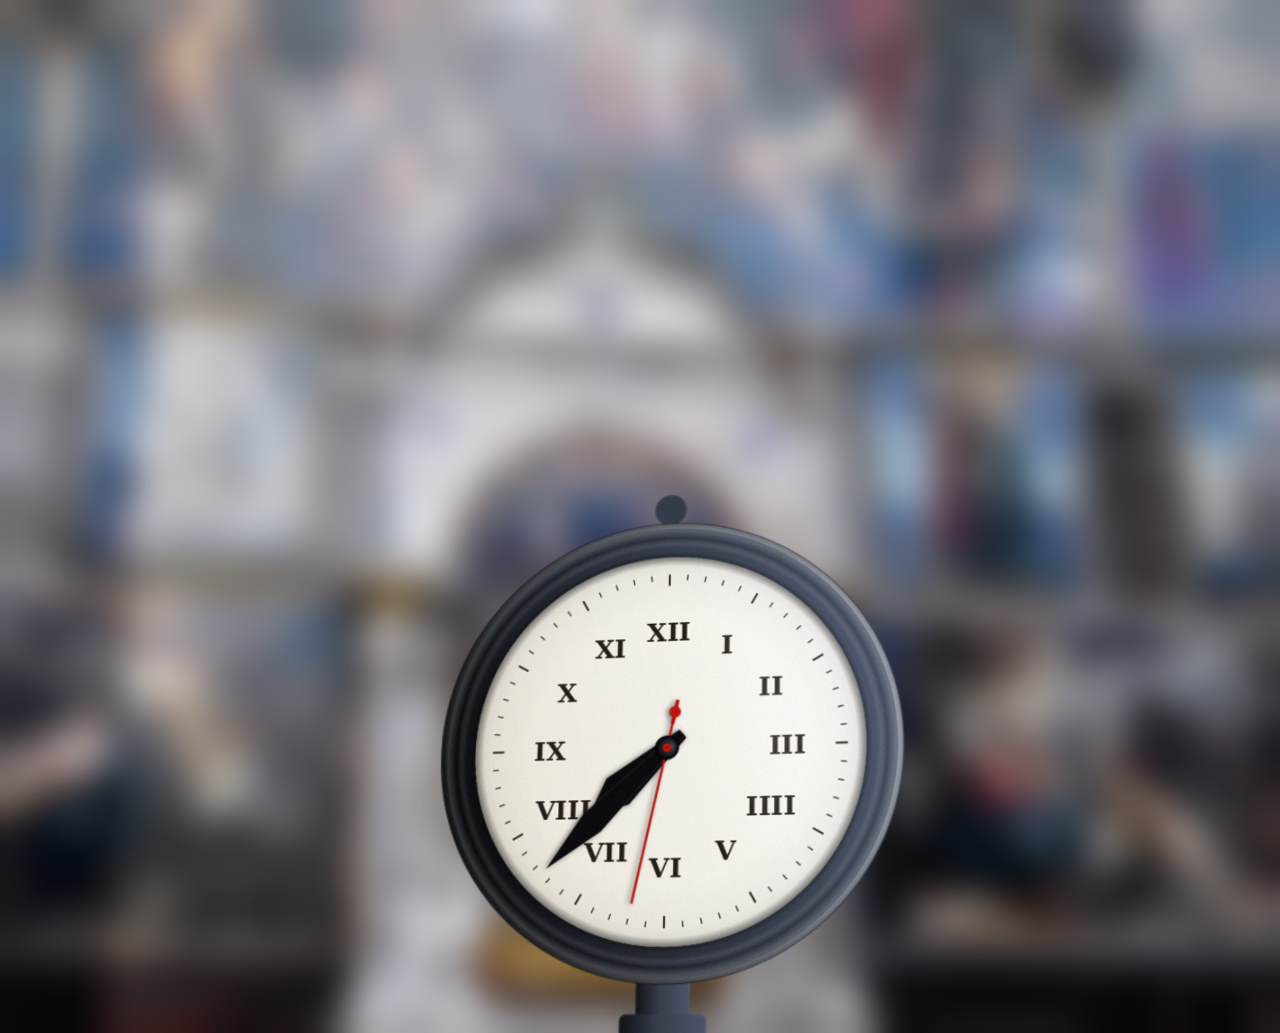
7h37m32s
